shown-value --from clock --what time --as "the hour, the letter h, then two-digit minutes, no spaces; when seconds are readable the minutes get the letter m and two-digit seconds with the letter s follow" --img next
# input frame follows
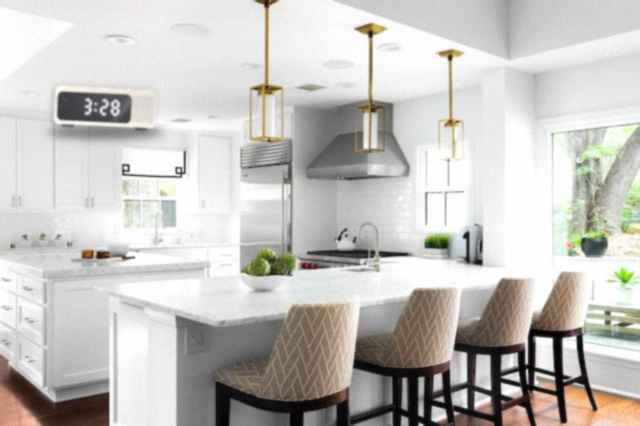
3h28
